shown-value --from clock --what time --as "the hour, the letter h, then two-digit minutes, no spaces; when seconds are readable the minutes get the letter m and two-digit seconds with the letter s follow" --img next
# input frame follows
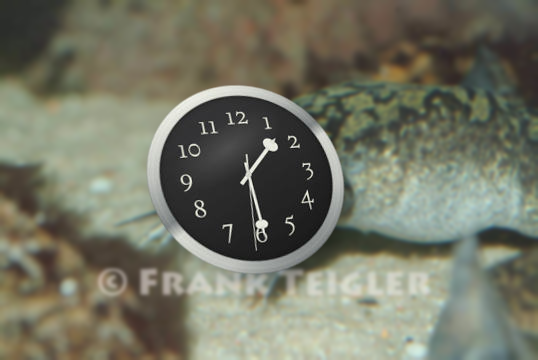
1h29m31s
